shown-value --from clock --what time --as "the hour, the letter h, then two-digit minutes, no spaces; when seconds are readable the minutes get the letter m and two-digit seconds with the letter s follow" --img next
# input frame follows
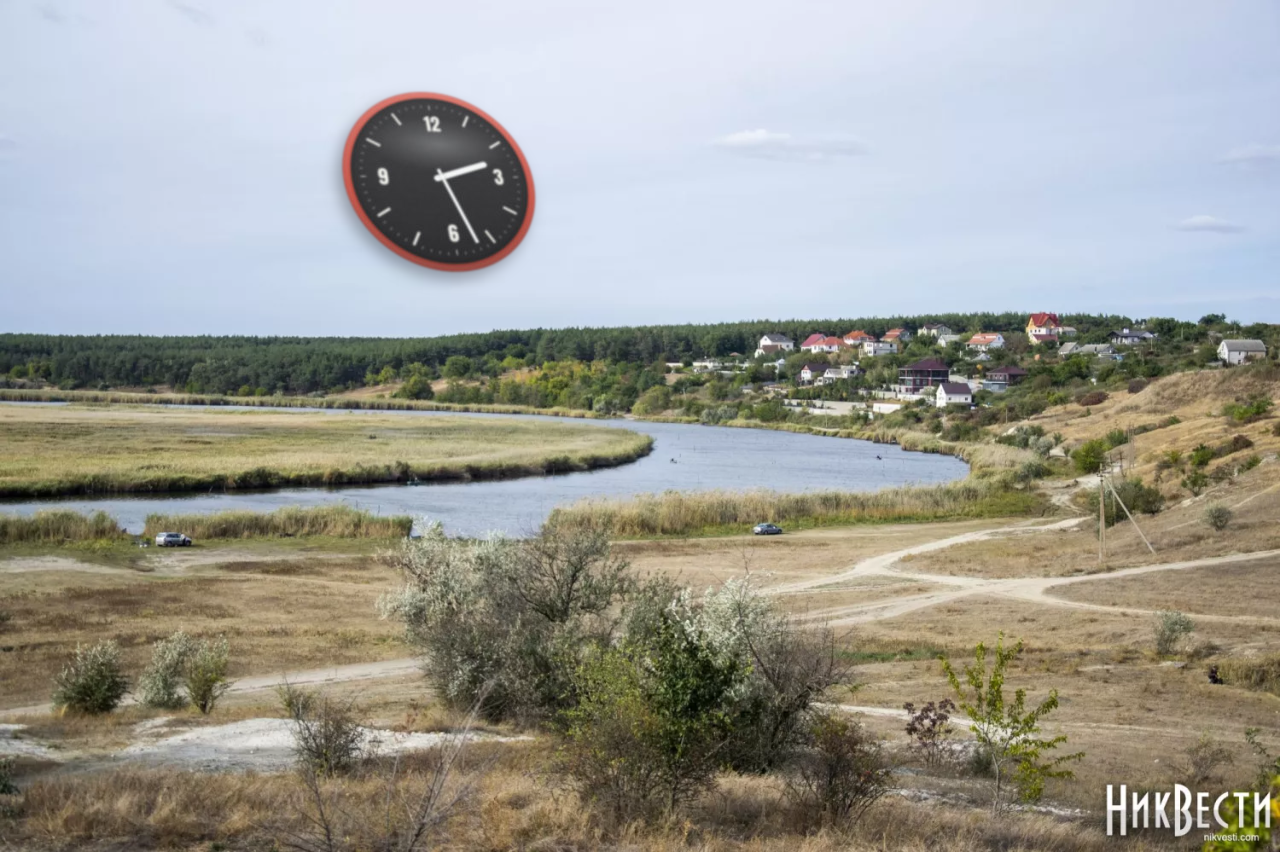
2h27
